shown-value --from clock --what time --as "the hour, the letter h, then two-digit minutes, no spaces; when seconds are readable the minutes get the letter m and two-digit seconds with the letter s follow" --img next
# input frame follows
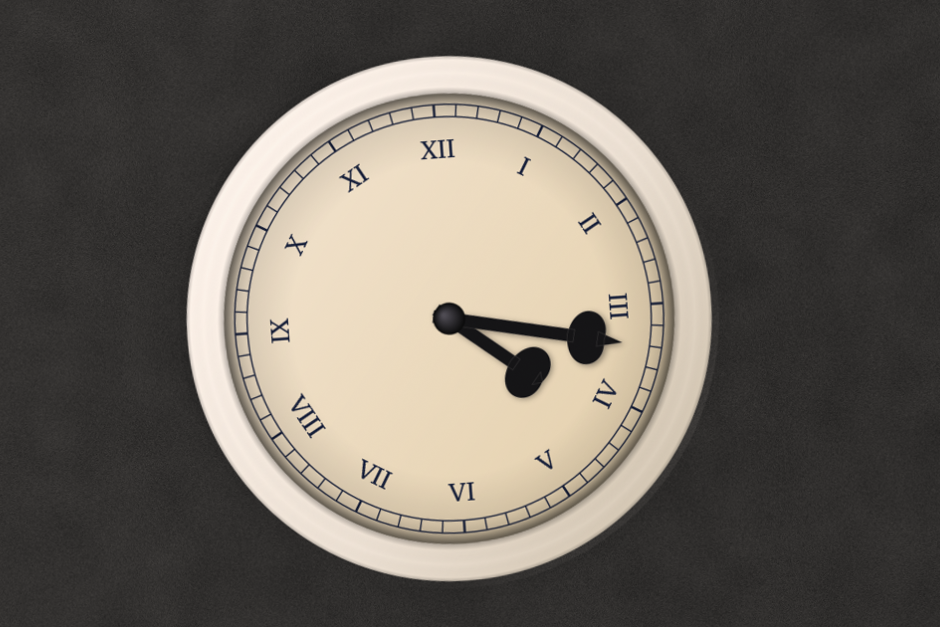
4h17
